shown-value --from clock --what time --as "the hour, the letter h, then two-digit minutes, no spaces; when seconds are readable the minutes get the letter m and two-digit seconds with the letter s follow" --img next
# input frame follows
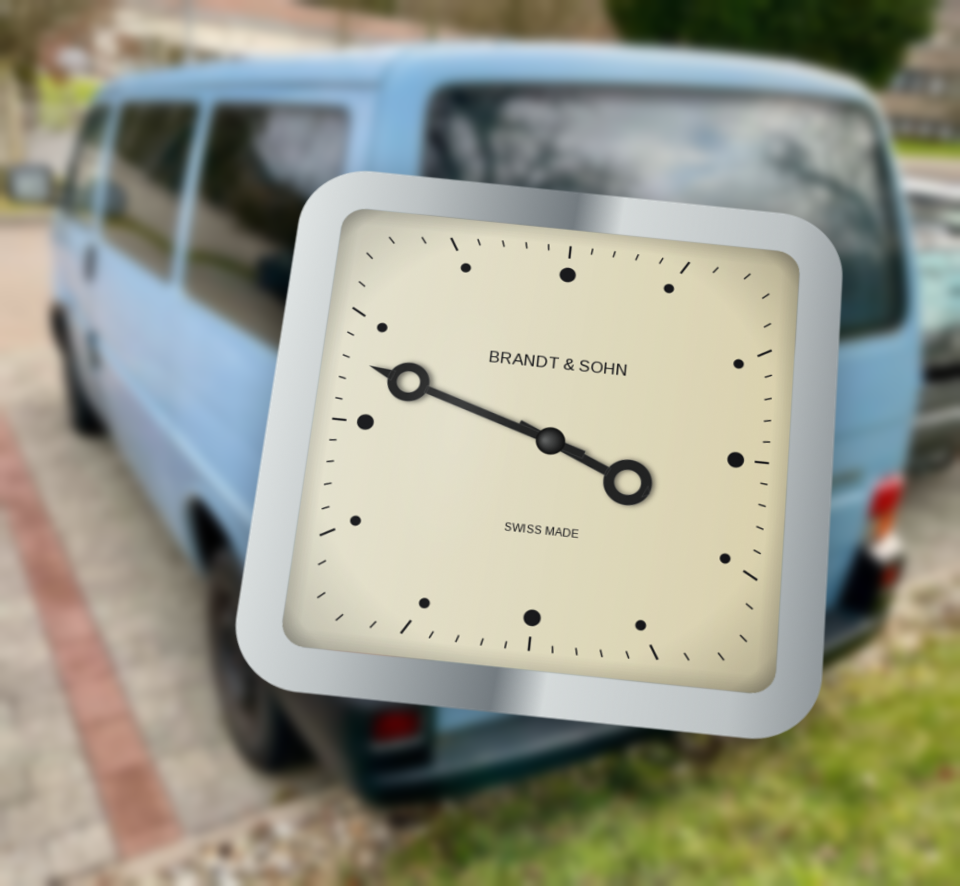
3h48
